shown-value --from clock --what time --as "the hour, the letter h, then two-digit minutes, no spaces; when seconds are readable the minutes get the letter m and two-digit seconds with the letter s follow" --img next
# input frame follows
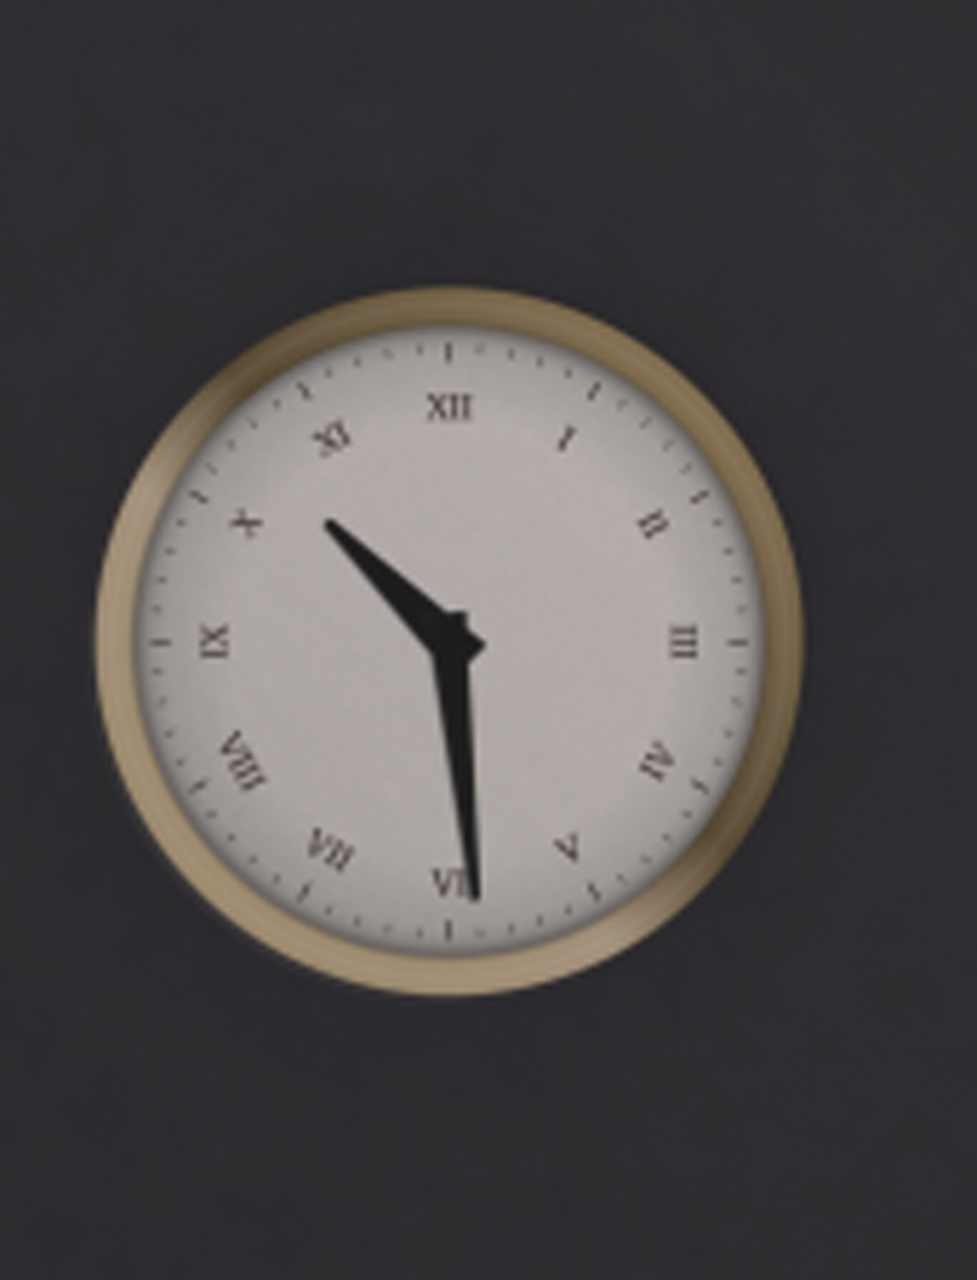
10h29
